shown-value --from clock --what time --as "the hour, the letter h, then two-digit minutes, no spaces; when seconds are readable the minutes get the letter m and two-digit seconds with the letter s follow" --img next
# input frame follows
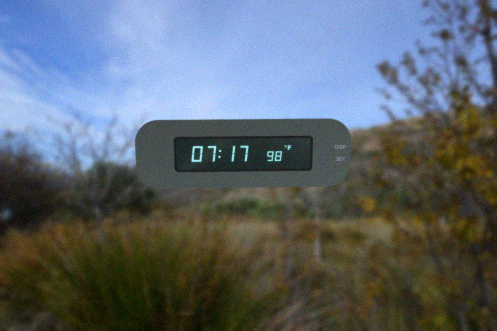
7h17
